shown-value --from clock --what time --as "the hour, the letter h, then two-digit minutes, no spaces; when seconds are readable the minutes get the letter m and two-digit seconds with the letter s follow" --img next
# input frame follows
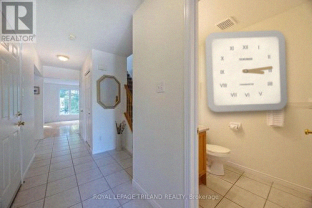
3h14
